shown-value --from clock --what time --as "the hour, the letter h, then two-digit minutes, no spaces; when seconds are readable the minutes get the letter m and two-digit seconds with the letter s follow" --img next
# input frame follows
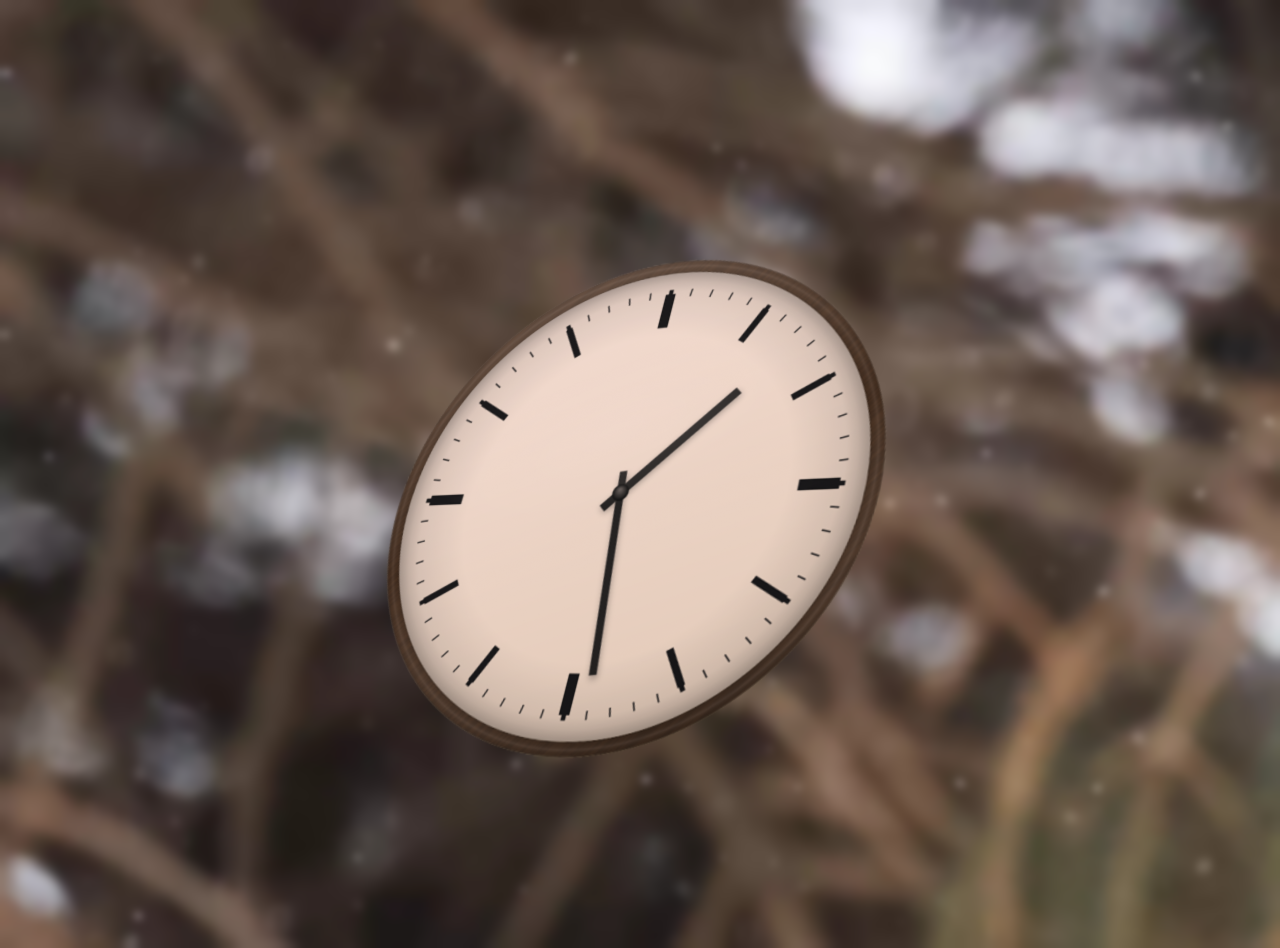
1h29
